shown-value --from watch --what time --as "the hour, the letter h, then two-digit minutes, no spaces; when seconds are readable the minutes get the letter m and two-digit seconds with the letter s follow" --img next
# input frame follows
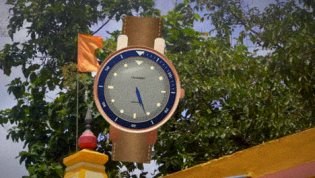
5h26
